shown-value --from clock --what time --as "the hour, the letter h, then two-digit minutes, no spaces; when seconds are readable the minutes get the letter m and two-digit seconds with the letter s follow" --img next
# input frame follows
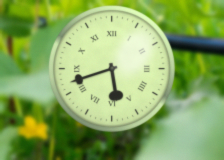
5h42
